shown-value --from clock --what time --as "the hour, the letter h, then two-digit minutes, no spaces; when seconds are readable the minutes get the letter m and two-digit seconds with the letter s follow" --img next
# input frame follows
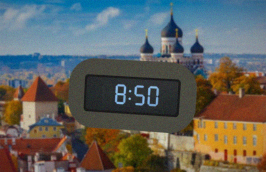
8h50
